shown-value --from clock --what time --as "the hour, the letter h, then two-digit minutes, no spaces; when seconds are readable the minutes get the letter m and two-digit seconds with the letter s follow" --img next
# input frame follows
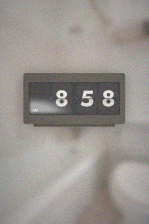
8h58
